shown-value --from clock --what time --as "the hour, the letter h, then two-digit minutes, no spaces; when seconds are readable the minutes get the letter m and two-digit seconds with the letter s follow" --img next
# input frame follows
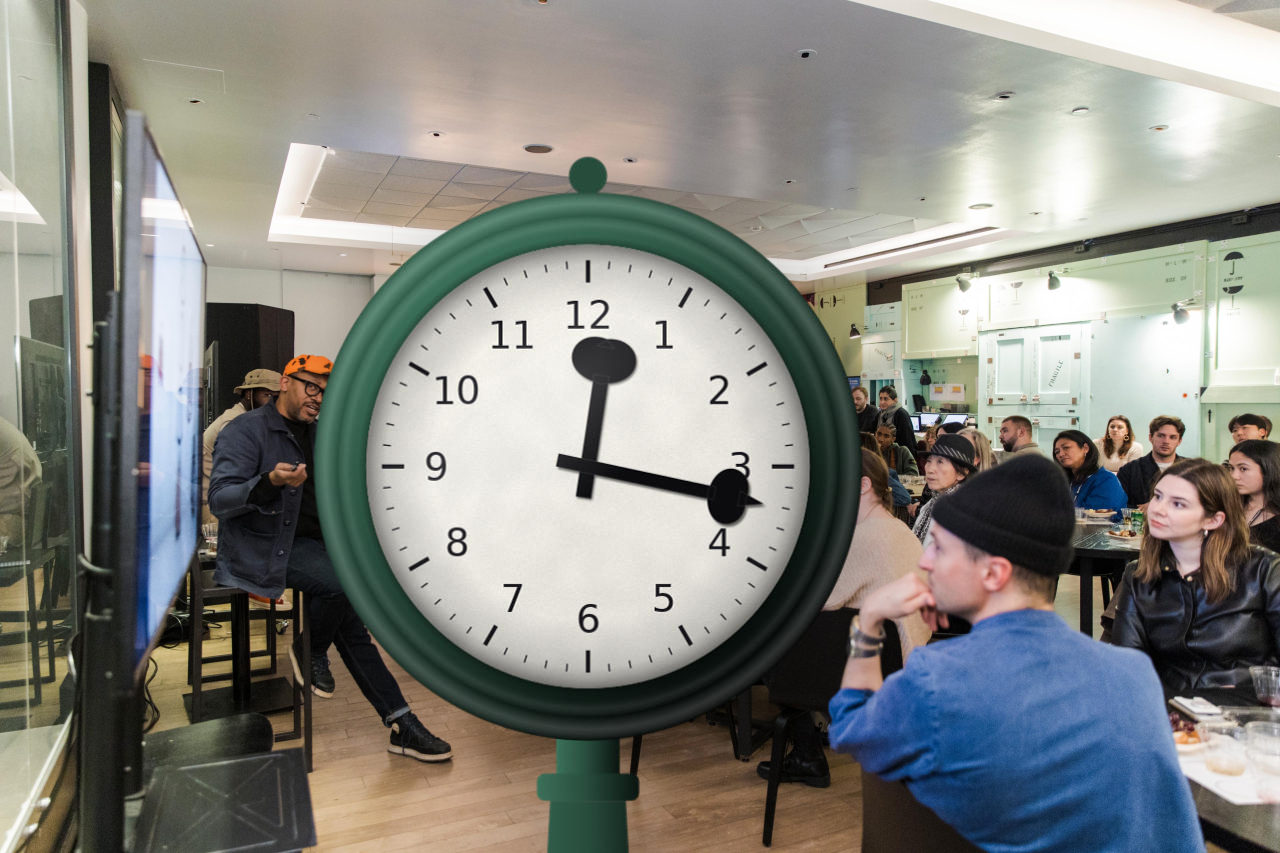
12h17
